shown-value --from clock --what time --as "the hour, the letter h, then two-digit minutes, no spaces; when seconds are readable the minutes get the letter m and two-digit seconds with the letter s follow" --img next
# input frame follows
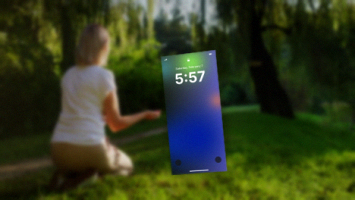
5h57
